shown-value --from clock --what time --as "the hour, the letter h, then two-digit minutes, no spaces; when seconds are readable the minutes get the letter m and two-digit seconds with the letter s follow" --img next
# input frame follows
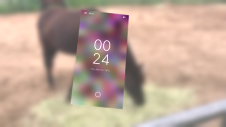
0h24
